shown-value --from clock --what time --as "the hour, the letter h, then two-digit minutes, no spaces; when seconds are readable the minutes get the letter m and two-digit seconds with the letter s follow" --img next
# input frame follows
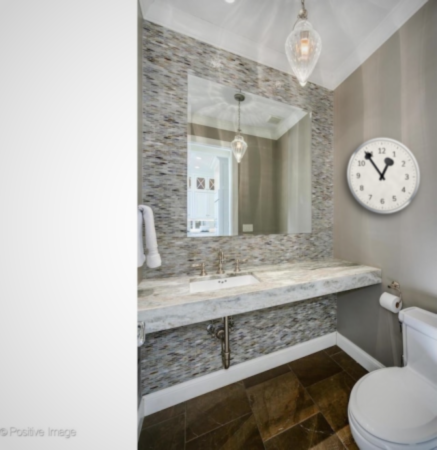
12h54
